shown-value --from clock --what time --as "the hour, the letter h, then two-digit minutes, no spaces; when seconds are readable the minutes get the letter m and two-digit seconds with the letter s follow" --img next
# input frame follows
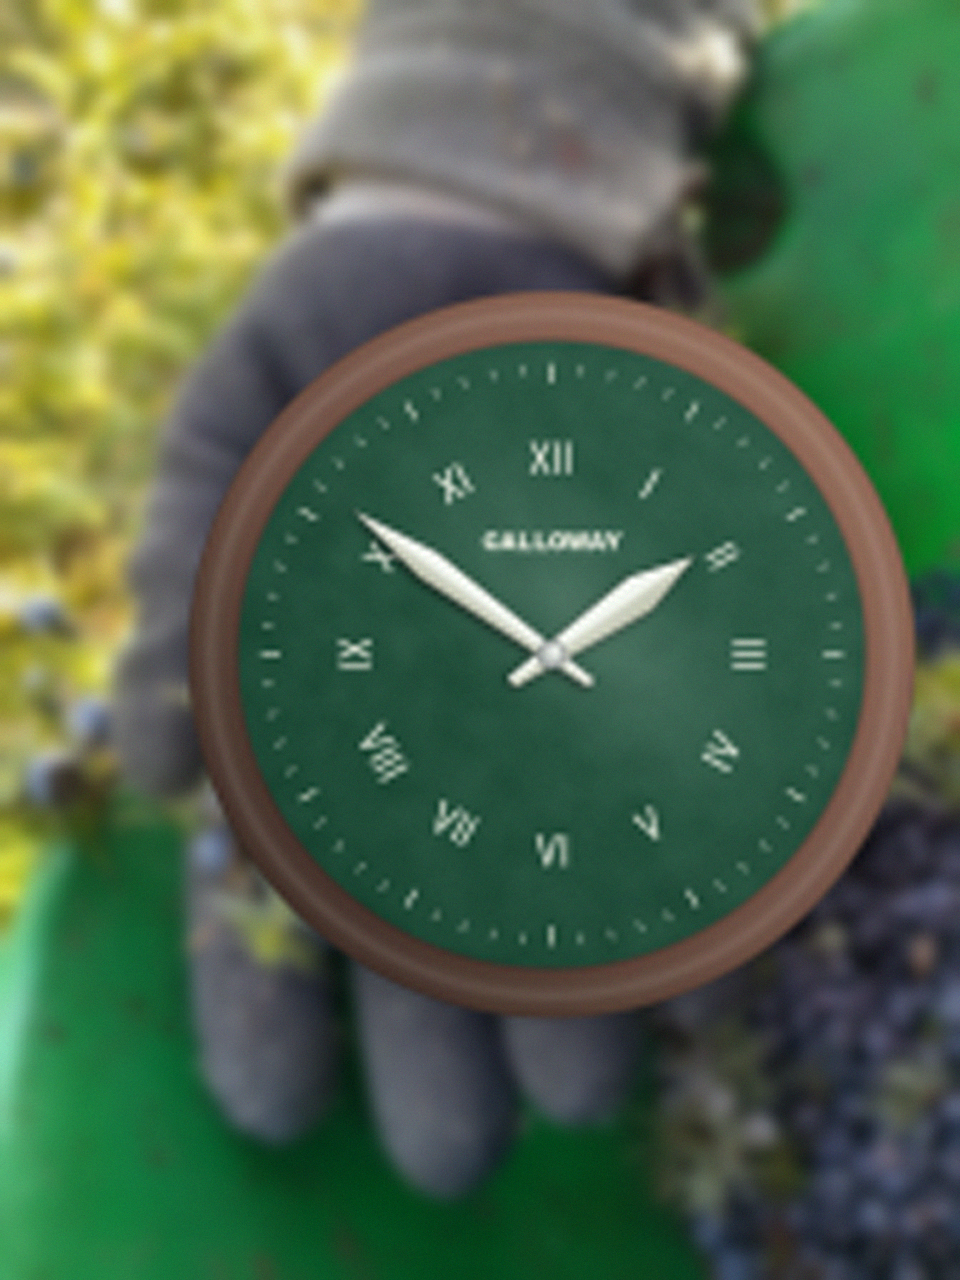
1h51
